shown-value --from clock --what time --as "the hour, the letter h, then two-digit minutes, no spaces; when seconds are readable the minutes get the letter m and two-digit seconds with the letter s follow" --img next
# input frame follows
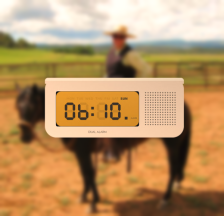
6h10
